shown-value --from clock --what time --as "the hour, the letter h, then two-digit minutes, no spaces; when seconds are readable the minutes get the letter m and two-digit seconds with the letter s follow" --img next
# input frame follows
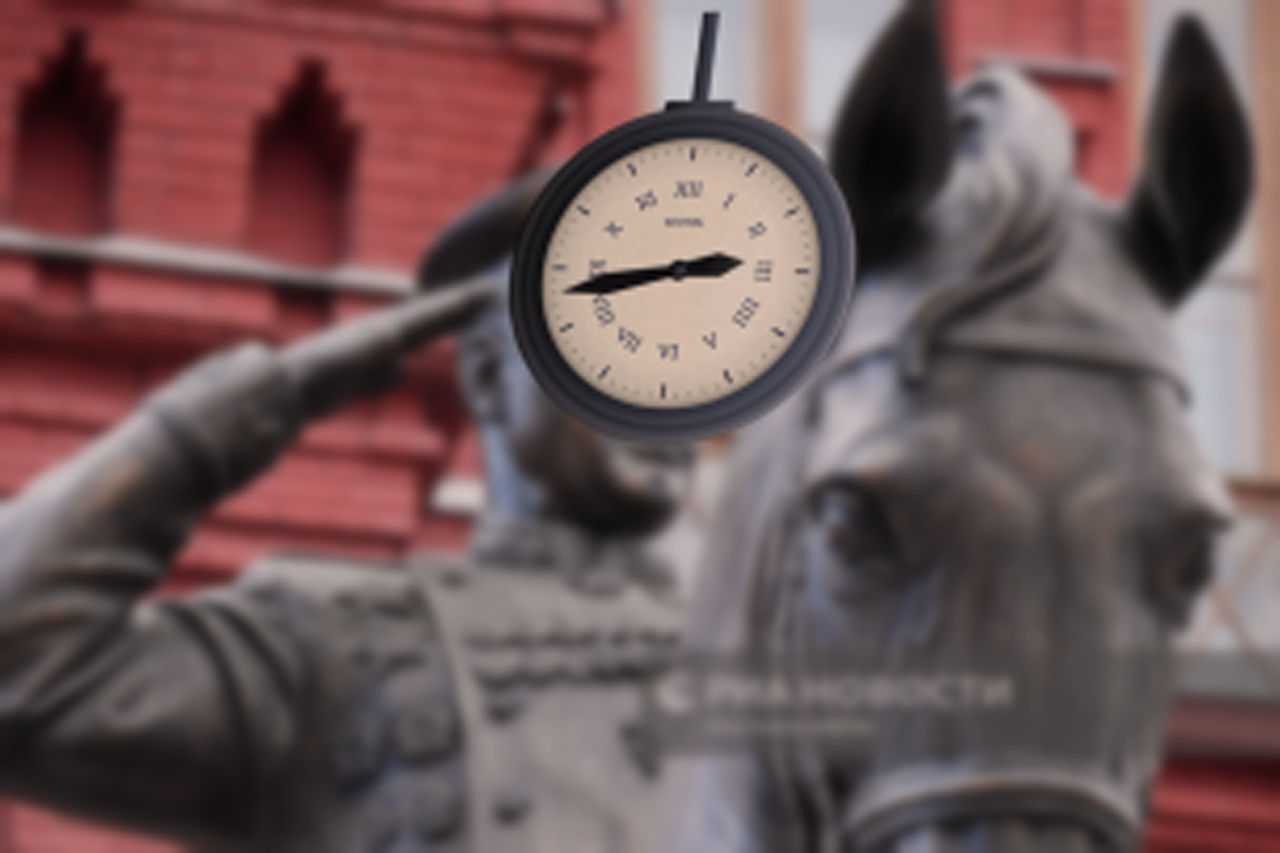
2h43
